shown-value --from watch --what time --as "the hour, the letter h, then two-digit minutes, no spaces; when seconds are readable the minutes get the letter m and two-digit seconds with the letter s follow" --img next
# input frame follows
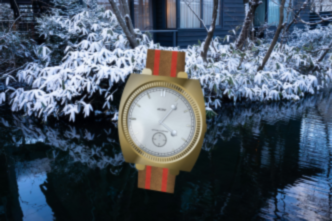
4h06
